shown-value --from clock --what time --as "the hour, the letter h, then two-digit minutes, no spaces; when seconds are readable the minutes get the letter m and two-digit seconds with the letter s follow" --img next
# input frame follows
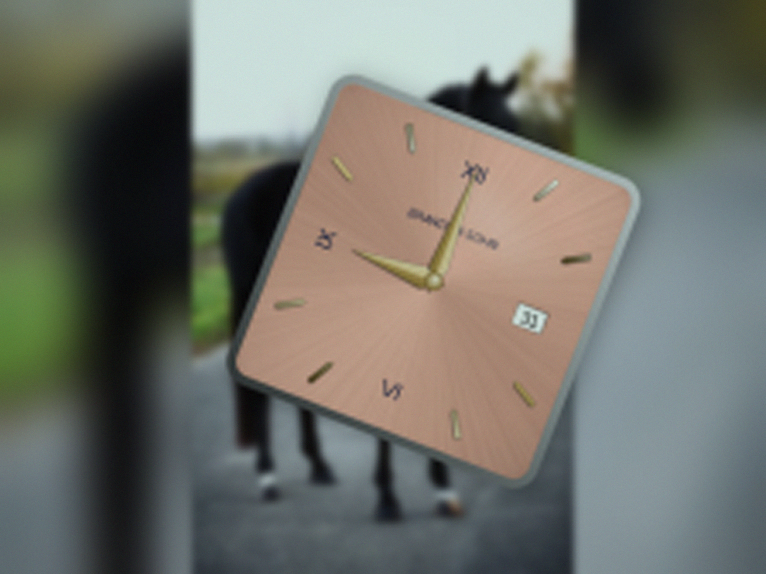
9h00
